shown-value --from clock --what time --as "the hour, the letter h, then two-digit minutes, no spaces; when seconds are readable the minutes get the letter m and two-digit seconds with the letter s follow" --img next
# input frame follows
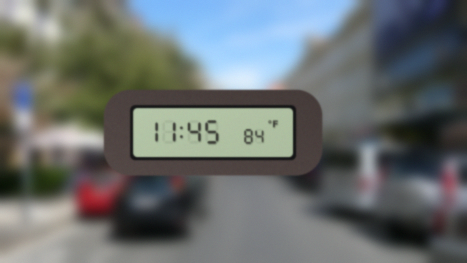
11h45
